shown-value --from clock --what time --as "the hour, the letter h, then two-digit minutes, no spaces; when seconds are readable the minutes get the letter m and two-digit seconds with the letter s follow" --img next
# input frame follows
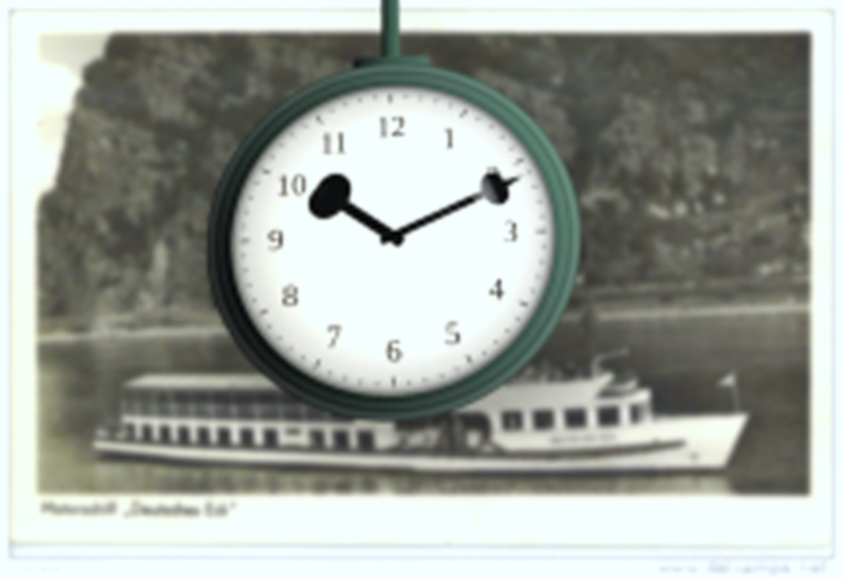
10h11
